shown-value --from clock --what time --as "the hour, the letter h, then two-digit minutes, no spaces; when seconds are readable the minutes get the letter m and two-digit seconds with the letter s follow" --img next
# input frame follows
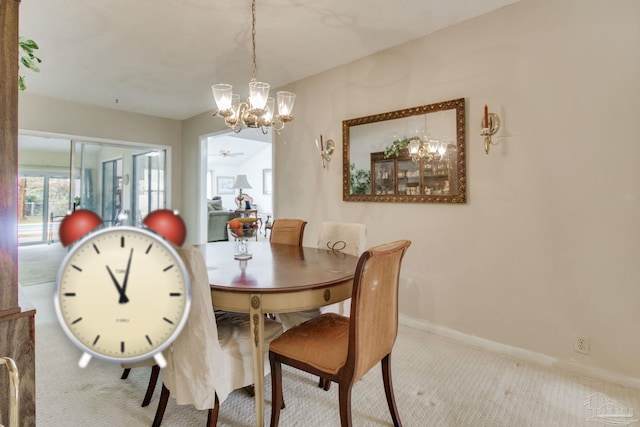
11h02
